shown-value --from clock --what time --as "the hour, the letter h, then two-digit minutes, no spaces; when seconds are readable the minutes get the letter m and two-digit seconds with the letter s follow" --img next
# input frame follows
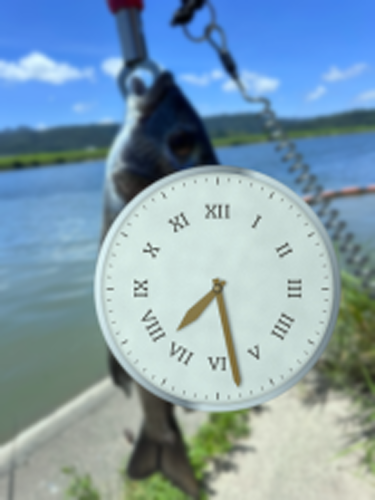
7h28
